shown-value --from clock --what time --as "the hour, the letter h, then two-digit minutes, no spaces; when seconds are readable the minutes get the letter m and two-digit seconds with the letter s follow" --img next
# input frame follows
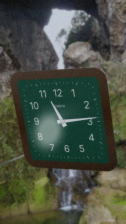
11h14
